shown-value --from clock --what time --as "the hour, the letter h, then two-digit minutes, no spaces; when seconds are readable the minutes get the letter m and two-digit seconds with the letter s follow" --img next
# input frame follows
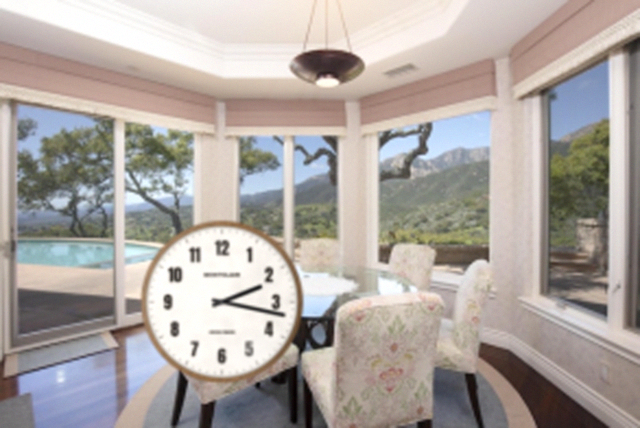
2h17
